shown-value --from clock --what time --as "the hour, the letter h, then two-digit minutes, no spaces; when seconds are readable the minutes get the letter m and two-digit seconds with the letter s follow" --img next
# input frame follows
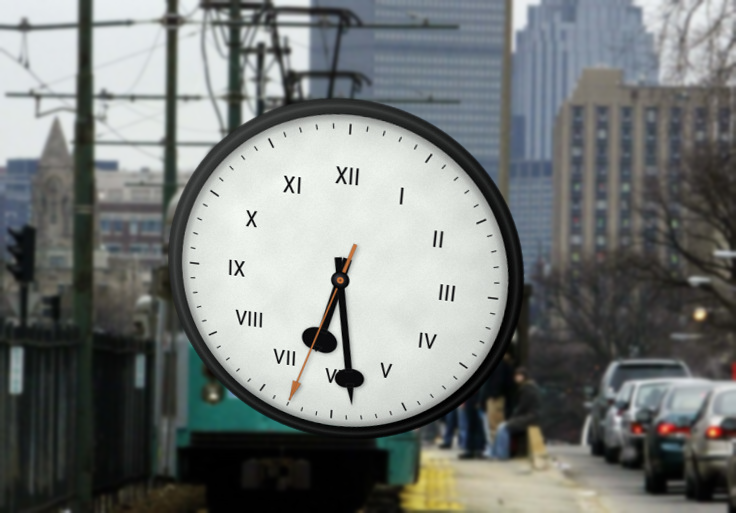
6h28m33s
